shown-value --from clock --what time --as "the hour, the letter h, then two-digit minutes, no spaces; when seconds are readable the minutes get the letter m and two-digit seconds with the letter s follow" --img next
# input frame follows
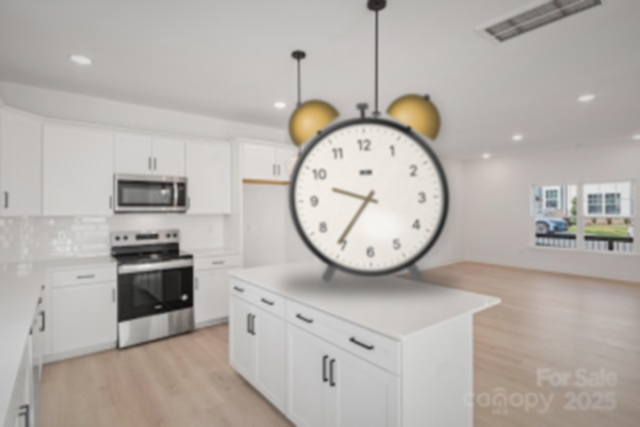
9h36
